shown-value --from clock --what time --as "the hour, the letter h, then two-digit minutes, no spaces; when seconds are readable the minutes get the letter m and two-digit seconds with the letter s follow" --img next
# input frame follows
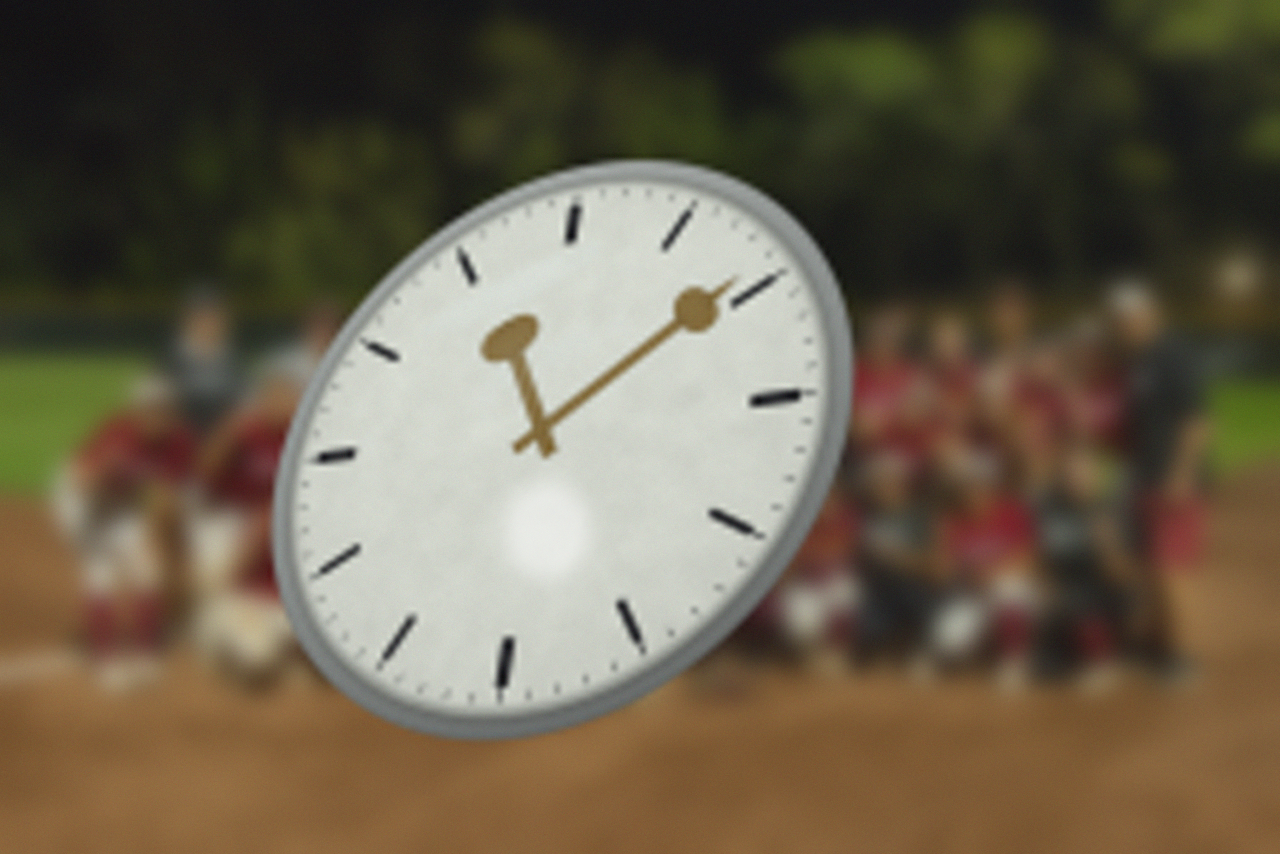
11h09
